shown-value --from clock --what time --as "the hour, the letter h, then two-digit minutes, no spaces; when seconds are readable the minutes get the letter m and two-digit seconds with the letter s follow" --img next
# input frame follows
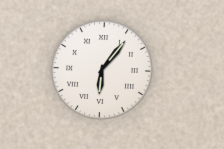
6h06
